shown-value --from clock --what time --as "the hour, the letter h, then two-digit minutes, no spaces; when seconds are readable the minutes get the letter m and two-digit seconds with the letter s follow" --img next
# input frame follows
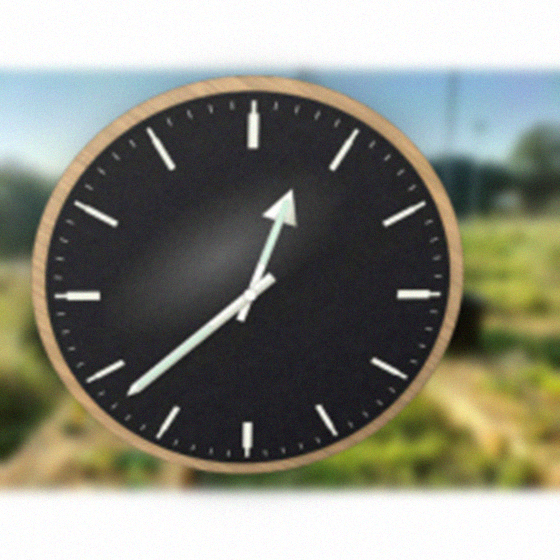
12h38
